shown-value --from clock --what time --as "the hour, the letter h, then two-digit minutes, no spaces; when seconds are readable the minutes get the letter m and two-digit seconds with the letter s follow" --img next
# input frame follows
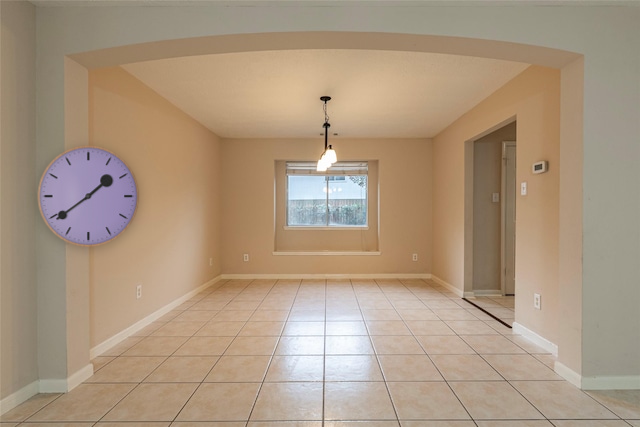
1h39
